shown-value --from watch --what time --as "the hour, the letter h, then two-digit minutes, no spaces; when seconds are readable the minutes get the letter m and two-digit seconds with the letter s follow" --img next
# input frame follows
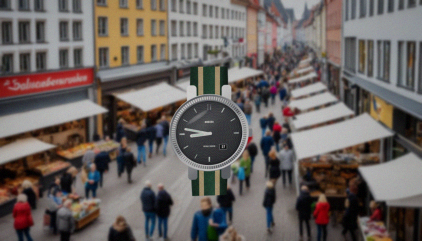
8h47
